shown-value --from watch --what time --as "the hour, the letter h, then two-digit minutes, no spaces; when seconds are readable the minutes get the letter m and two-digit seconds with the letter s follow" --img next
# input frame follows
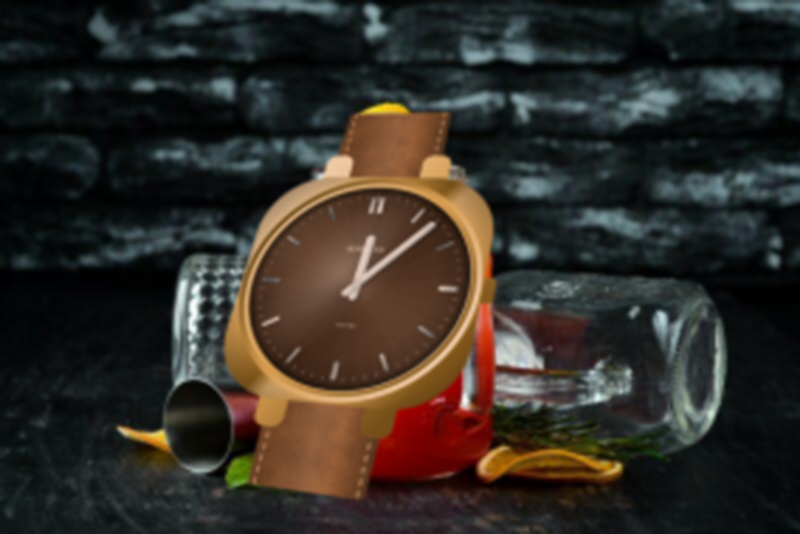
12h07
